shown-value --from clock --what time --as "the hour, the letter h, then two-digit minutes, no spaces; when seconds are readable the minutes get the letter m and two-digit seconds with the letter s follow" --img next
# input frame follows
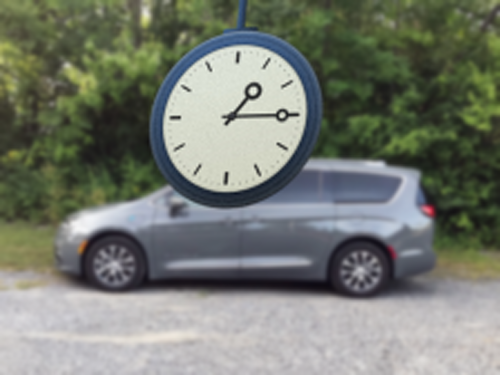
1h15
